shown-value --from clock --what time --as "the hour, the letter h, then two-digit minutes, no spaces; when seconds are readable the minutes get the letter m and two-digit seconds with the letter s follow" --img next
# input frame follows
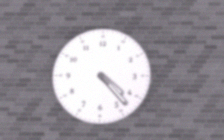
4h23
